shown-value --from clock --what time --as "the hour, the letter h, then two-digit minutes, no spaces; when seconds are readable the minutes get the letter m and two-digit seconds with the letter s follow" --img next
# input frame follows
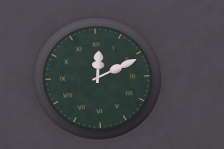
12h11
